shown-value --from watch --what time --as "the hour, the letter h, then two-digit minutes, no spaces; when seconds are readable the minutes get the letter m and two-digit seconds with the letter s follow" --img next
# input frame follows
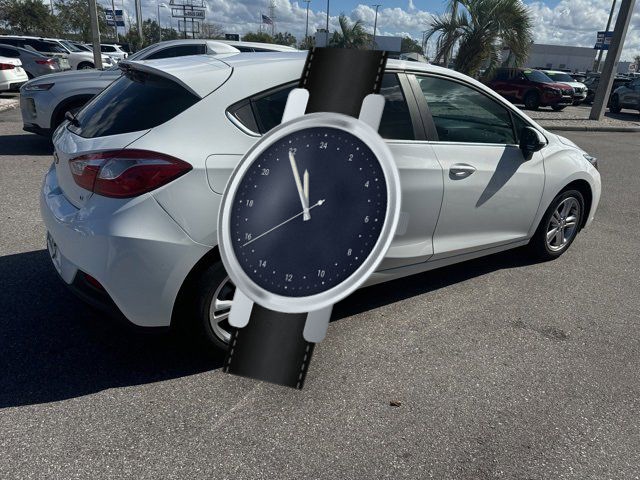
22h54m39s
